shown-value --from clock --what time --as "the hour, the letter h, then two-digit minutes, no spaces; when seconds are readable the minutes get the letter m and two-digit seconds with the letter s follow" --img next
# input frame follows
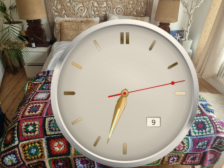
6h33m13s
